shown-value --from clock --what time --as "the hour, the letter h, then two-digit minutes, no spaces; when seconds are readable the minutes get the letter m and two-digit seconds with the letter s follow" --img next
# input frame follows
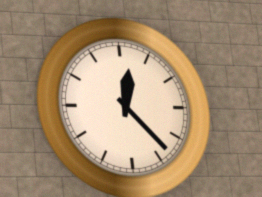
12h23
